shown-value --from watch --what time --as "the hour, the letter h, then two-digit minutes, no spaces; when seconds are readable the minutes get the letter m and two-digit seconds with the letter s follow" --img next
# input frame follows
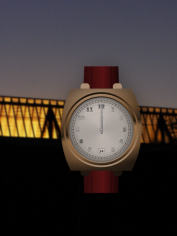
12h00
